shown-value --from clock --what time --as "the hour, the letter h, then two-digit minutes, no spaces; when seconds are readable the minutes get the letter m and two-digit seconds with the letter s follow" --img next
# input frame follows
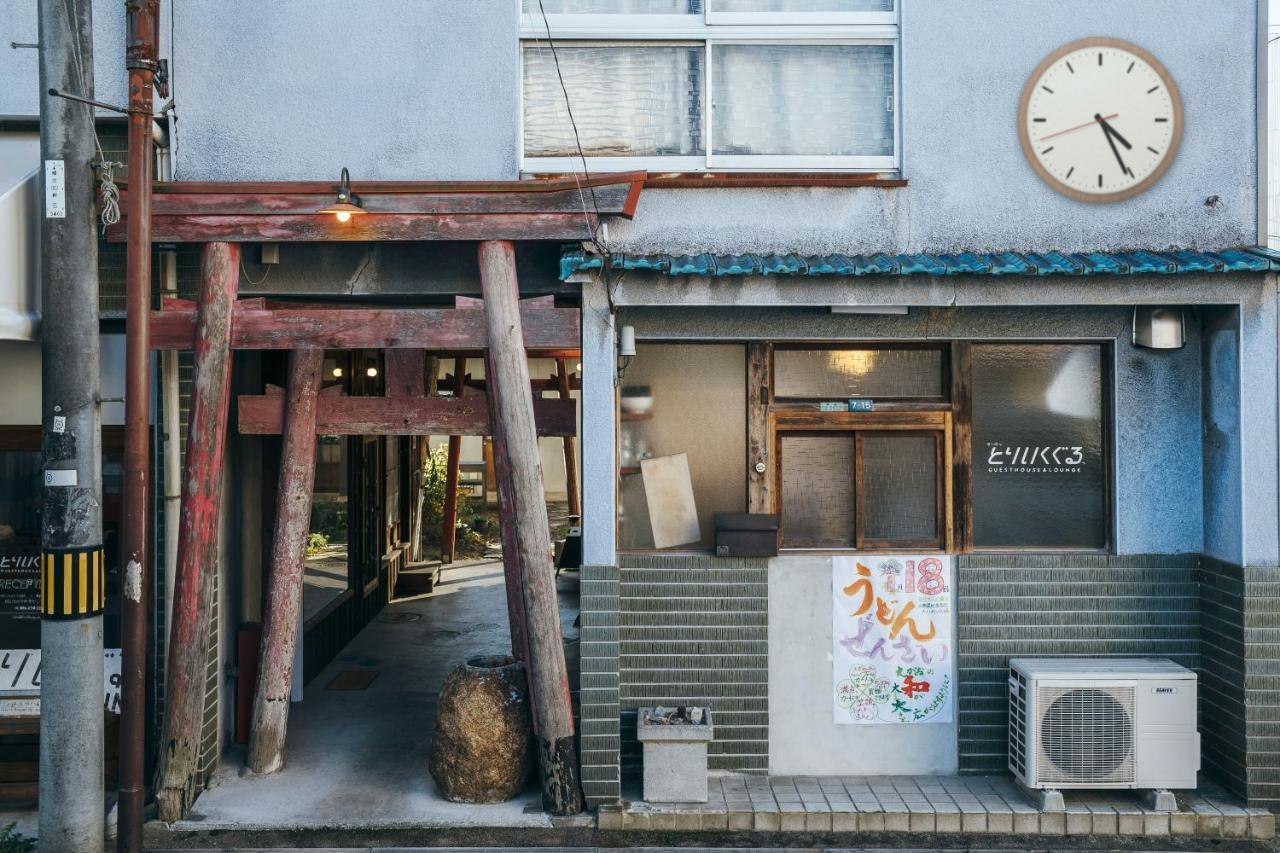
4h25m42s
